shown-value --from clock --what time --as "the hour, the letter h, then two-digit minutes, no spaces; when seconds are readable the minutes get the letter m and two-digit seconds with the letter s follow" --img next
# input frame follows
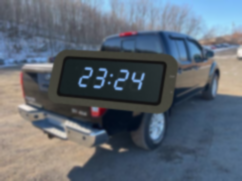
23h24
